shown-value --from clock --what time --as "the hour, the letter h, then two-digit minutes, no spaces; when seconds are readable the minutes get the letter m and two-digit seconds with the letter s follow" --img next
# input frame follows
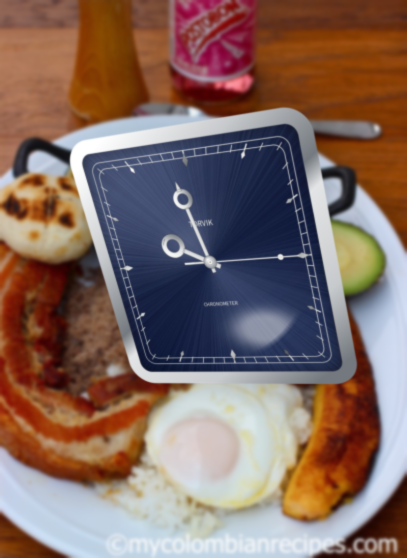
9h58m15s
